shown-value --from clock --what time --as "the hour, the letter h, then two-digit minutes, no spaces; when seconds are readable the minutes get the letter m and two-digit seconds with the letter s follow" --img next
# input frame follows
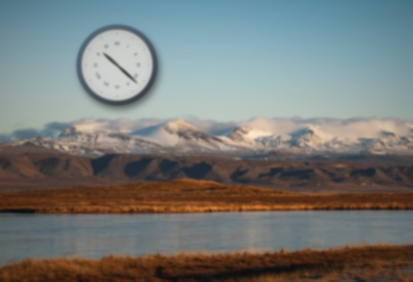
10h22
